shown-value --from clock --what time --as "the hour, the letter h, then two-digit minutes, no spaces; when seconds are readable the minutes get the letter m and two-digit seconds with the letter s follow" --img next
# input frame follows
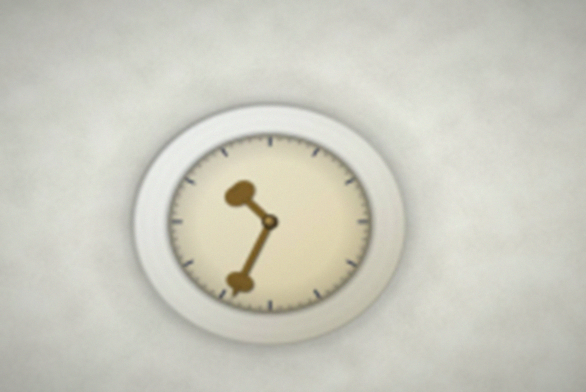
10h34
